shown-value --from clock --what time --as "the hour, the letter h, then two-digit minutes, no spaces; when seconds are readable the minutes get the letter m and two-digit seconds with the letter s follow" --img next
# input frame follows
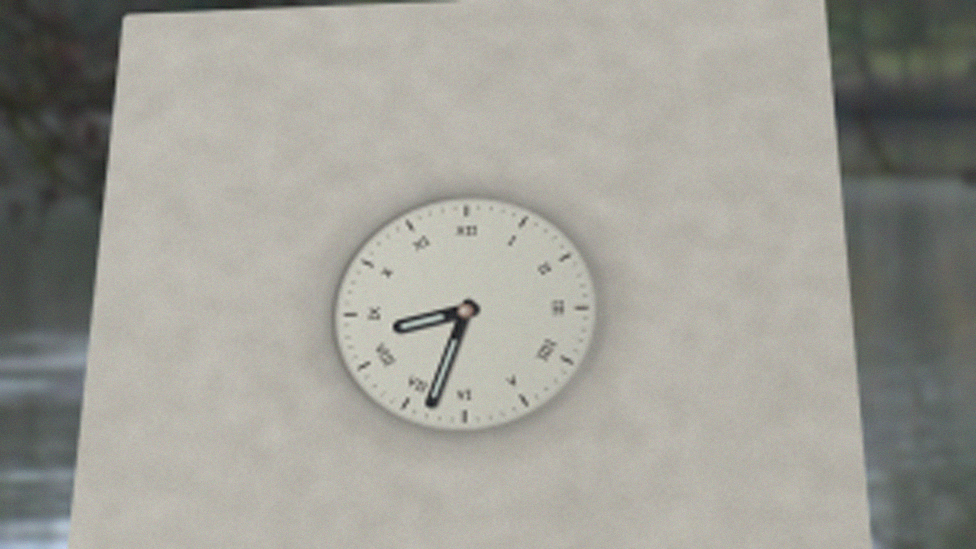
8h33
